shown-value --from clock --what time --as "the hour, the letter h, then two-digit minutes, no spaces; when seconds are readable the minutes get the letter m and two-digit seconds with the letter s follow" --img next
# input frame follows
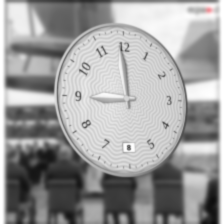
8h59
